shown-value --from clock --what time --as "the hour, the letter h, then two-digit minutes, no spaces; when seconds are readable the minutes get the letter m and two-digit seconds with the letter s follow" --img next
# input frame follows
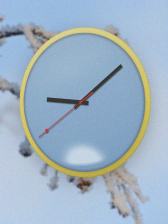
9h08m39s
